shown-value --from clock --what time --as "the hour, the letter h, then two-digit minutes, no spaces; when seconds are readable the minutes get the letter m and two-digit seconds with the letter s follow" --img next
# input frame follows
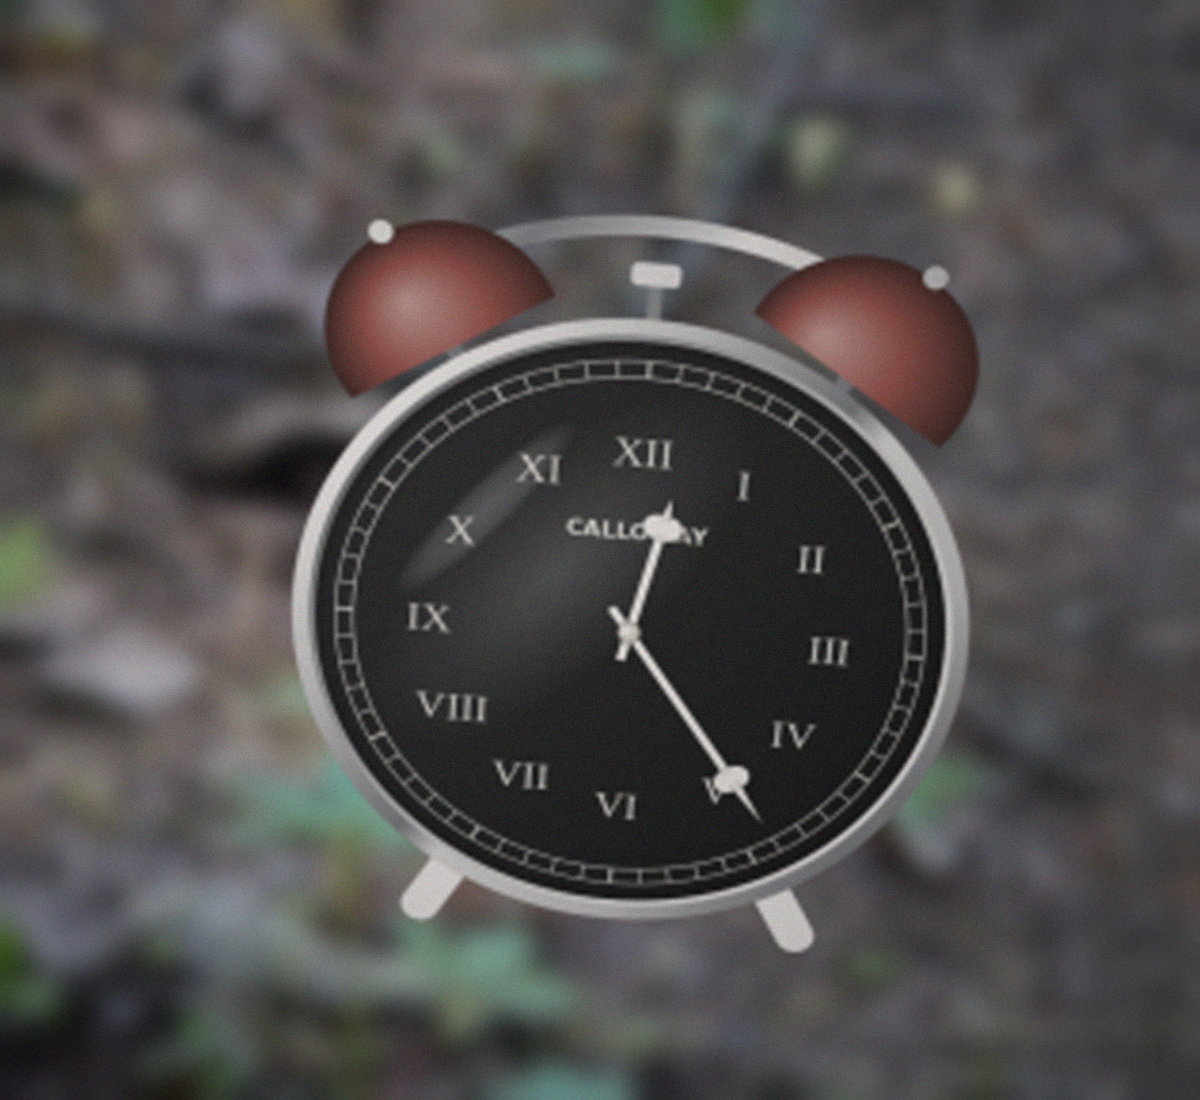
12h24
